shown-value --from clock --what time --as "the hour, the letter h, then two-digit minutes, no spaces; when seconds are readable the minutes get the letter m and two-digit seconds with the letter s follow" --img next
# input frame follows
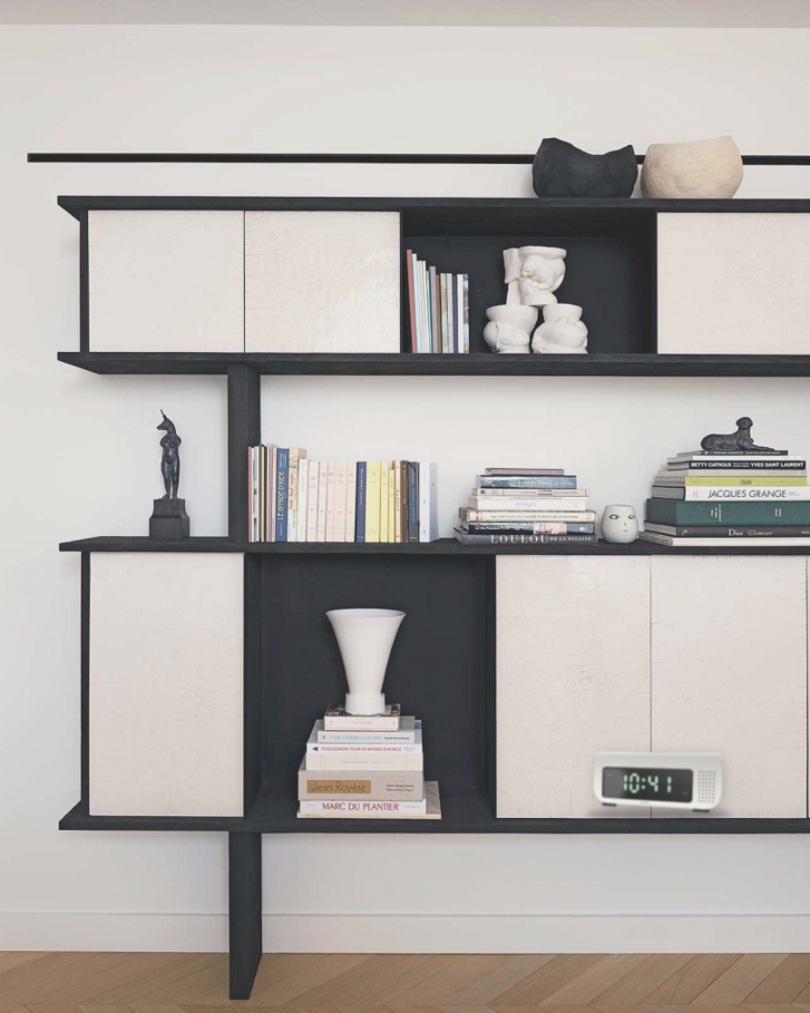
10h41
